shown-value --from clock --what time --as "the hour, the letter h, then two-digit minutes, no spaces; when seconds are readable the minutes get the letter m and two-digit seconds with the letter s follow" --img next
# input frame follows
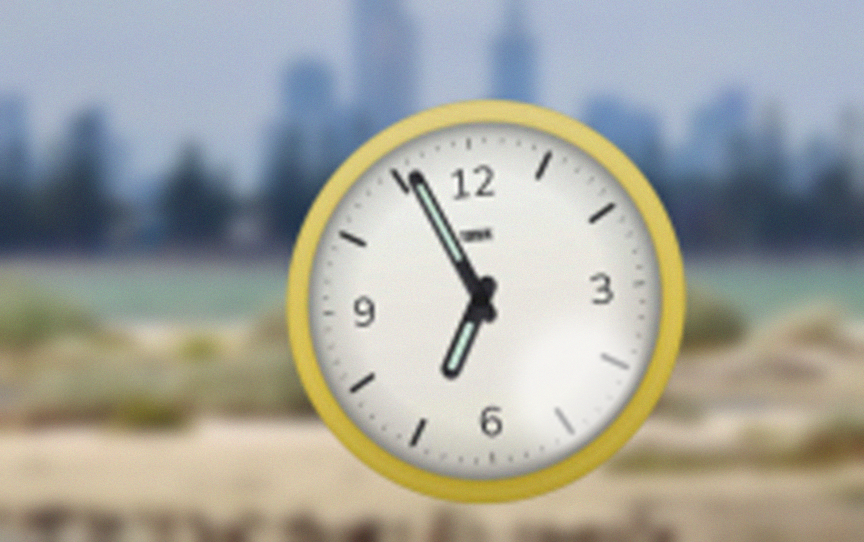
6h56
